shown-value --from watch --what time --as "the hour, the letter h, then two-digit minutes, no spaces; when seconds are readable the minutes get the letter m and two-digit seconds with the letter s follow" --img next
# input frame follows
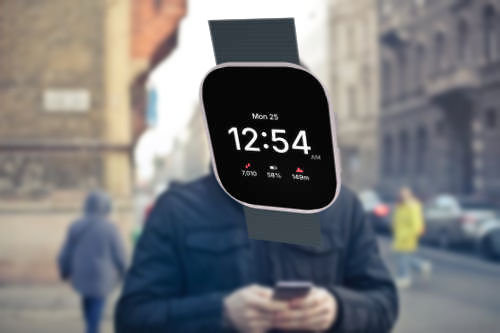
12h54
